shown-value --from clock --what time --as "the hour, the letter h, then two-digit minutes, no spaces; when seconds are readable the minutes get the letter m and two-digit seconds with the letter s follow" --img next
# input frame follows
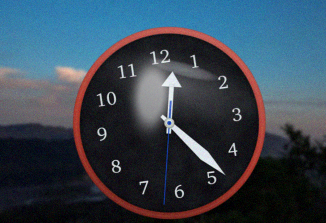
12h23m32s
